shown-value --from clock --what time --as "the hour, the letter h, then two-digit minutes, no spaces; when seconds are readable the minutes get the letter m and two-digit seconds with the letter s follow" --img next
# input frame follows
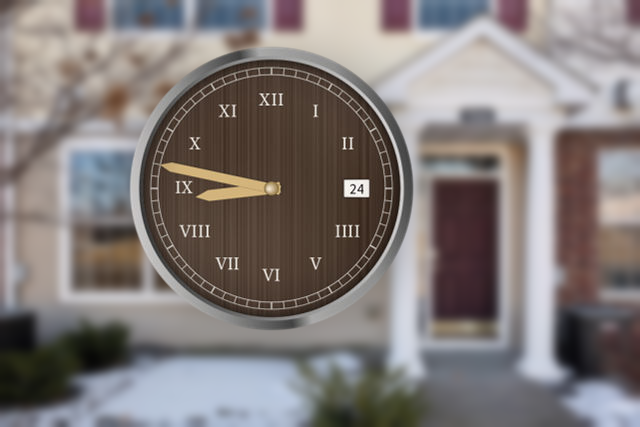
8h47
